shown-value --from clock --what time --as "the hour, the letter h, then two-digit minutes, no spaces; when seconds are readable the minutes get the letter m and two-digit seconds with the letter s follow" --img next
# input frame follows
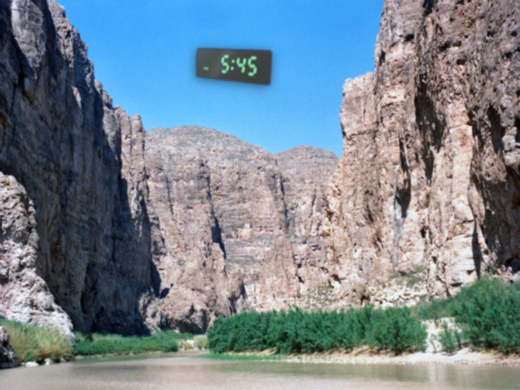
5h45
